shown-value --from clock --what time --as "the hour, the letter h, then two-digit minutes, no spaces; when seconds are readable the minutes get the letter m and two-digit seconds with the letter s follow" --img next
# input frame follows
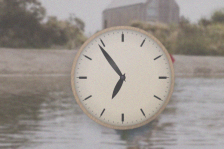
6h54
